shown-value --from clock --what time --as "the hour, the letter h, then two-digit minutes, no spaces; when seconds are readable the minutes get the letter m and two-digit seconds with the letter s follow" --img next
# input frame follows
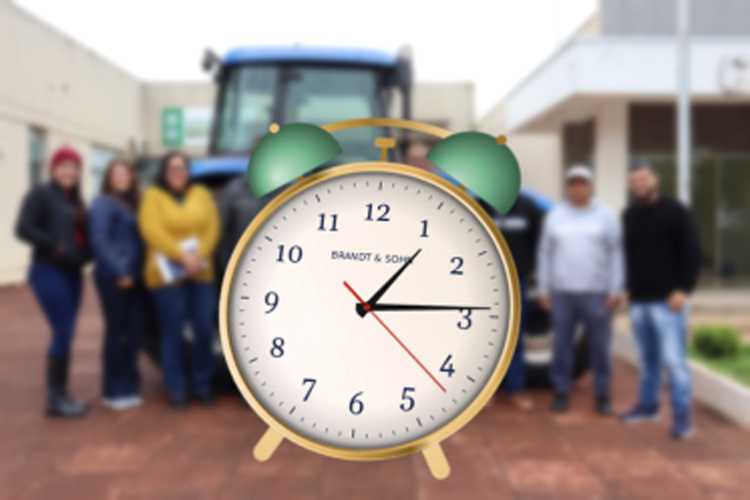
1h14m22s
